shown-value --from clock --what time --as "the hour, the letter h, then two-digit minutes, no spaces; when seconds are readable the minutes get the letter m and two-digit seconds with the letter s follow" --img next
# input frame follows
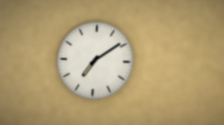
7h09
